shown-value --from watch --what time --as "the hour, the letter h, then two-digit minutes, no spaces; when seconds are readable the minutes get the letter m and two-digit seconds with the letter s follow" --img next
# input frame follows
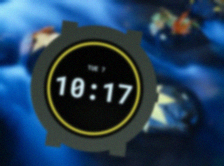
10h17
